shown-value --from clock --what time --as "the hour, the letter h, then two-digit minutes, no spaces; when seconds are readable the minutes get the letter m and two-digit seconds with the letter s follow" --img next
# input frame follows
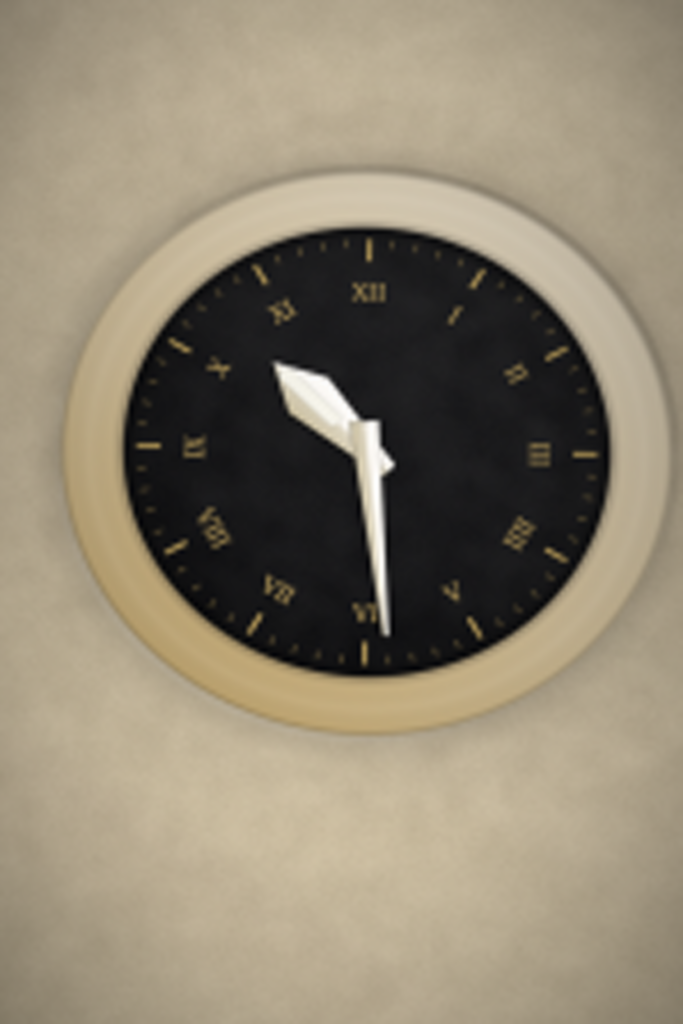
10h29
